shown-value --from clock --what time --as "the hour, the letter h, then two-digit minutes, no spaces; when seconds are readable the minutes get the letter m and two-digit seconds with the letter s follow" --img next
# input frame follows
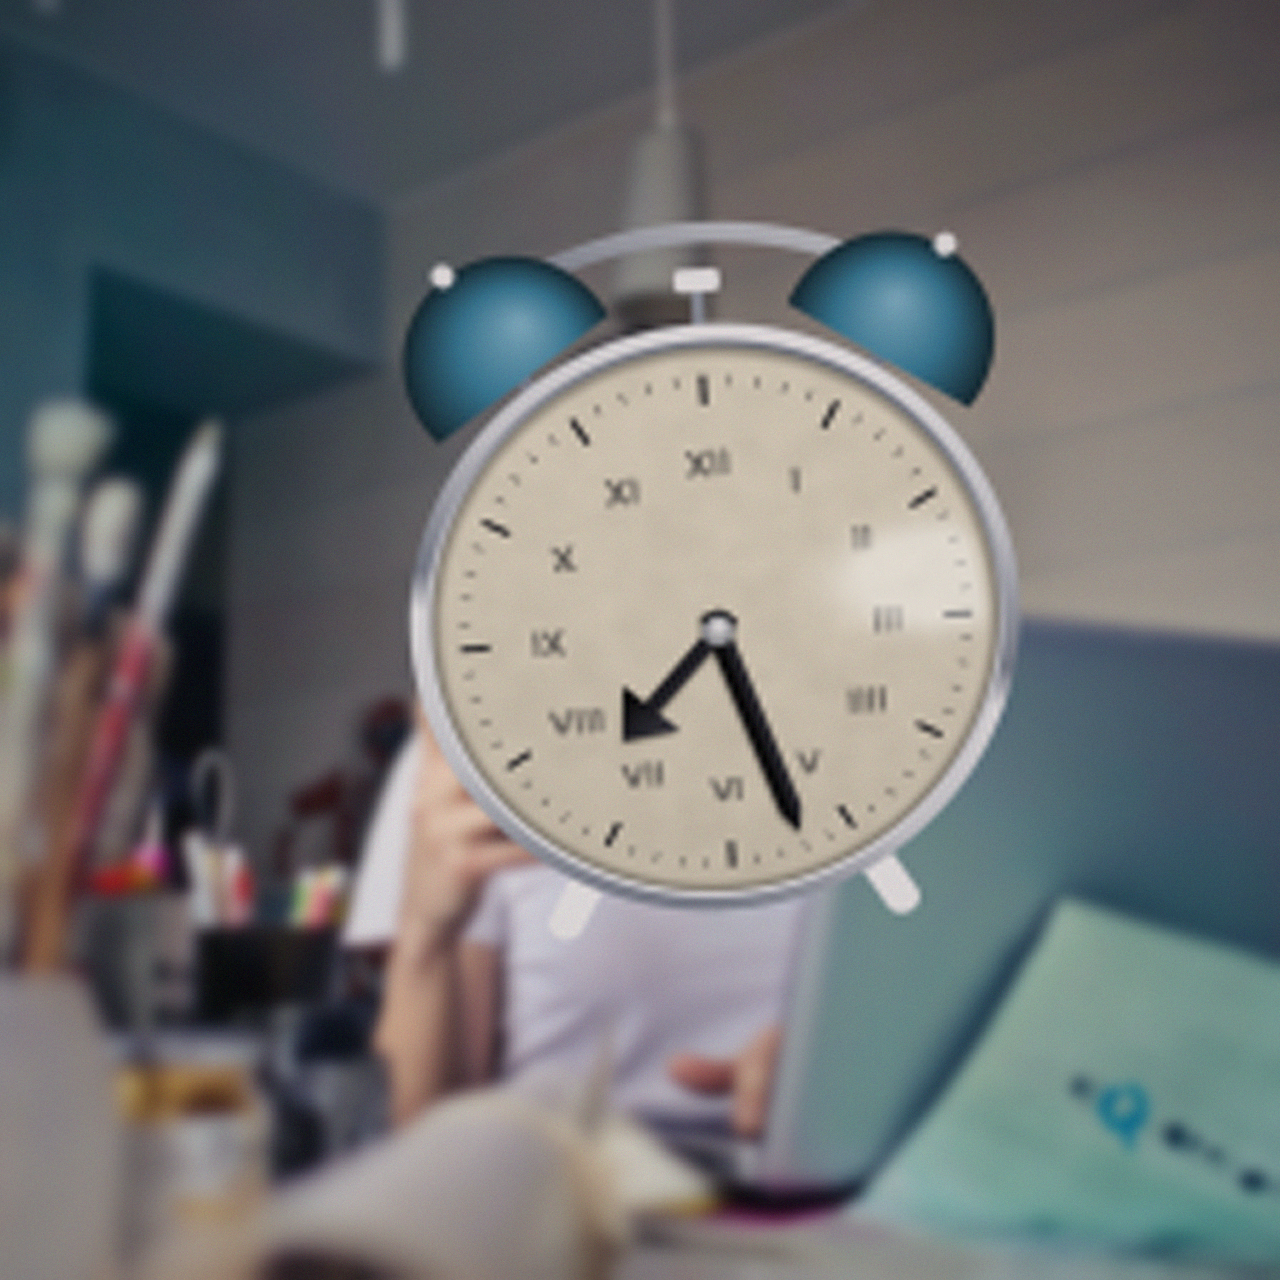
7h27
